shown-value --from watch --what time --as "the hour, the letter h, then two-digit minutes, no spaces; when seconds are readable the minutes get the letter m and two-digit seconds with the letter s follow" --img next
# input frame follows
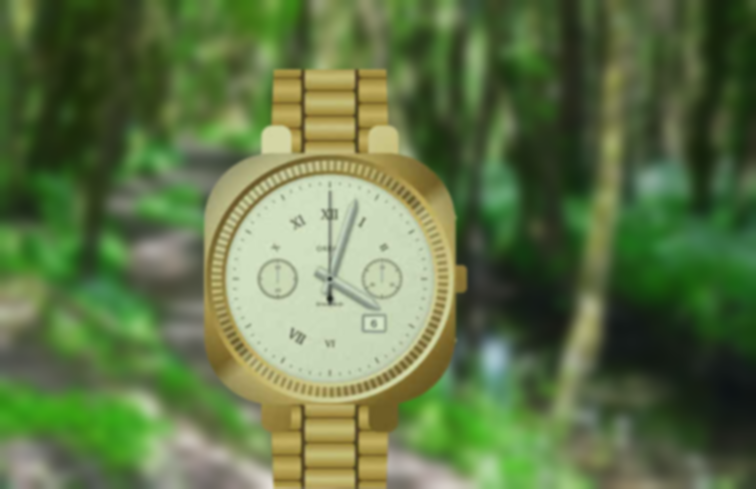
4h03
